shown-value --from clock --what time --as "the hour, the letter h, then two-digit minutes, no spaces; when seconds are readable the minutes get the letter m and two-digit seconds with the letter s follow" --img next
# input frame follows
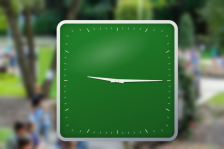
9h15
